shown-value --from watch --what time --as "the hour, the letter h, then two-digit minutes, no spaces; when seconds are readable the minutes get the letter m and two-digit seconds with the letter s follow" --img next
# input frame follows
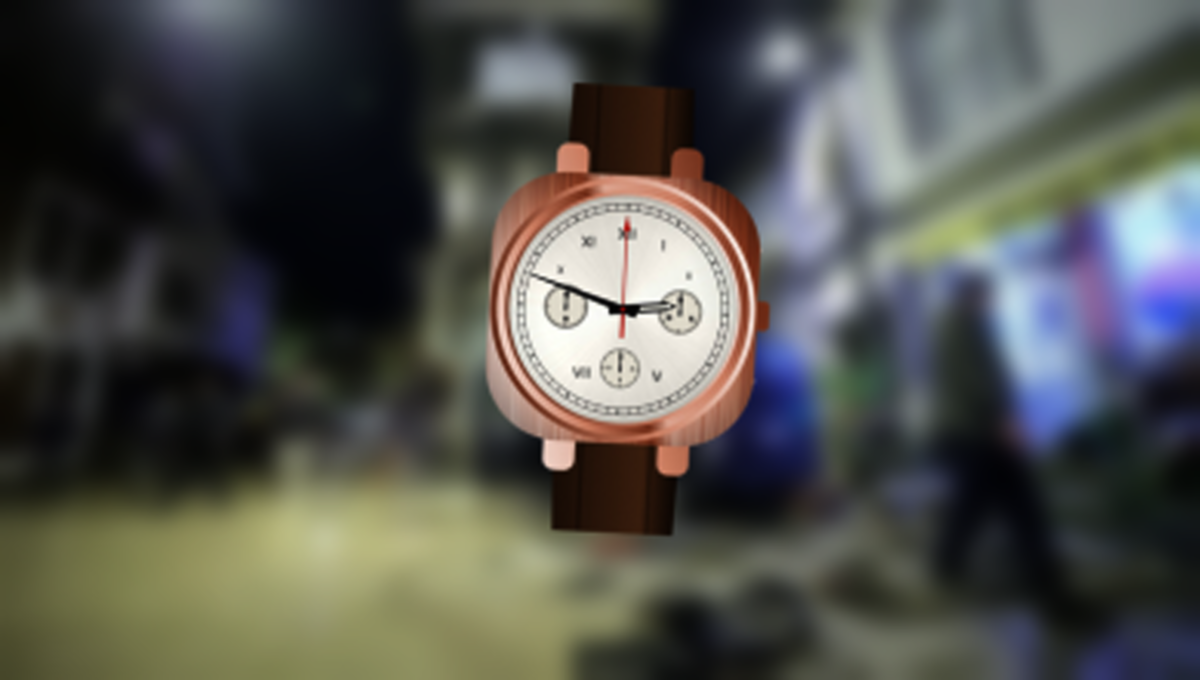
2h48
